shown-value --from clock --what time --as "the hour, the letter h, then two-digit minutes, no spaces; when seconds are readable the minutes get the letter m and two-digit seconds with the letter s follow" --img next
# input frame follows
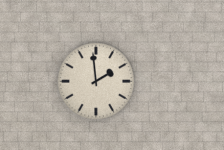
1h59
